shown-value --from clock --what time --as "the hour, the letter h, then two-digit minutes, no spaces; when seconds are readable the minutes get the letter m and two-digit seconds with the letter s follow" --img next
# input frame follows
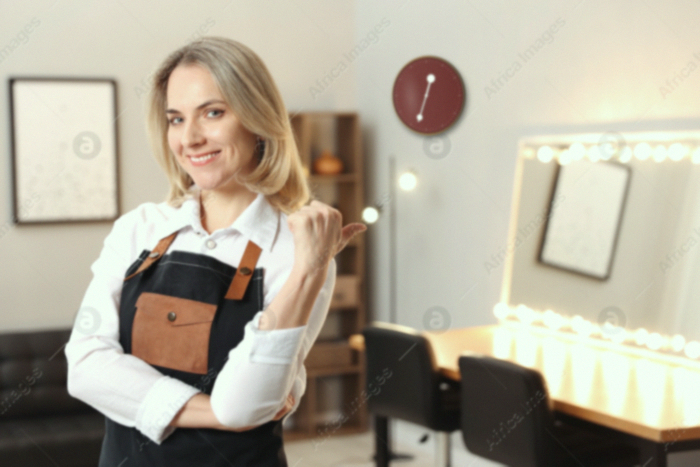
12h33
